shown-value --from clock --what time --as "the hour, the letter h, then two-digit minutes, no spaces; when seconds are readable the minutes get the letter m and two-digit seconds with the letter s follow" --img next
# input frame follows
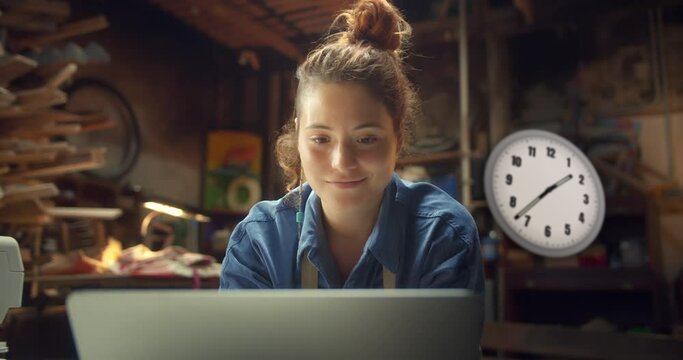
1h37
